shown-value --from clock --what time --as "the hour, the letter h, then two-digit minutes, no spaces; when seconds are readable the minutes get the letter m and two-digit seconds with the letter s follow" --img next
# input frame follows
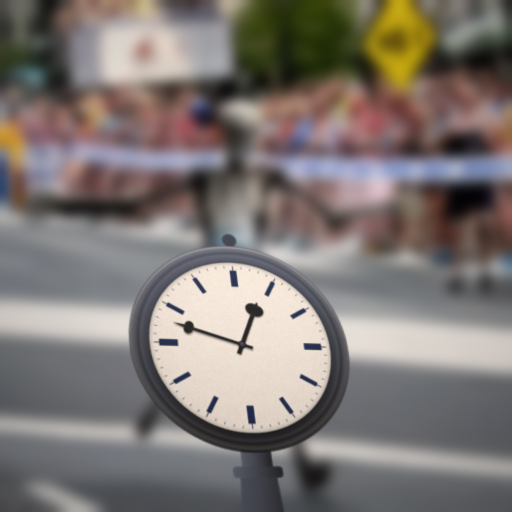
12h48
